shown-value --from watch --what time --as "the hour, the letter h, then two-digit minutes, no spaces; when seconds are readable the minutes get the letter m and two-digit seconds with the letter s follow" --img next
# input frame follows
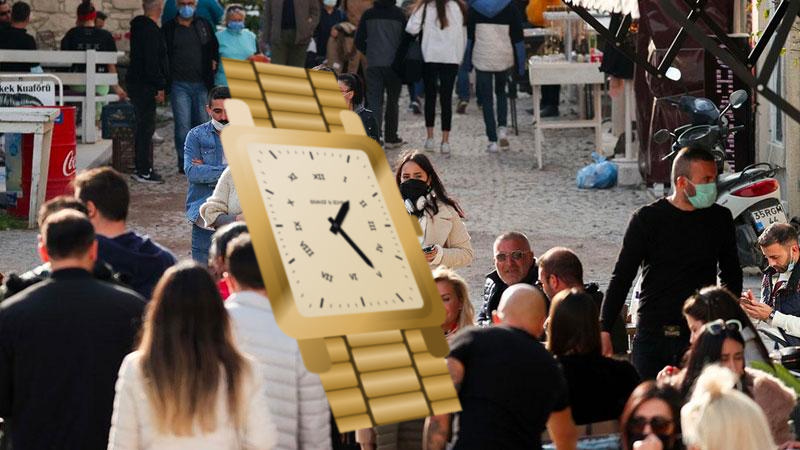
1h25
